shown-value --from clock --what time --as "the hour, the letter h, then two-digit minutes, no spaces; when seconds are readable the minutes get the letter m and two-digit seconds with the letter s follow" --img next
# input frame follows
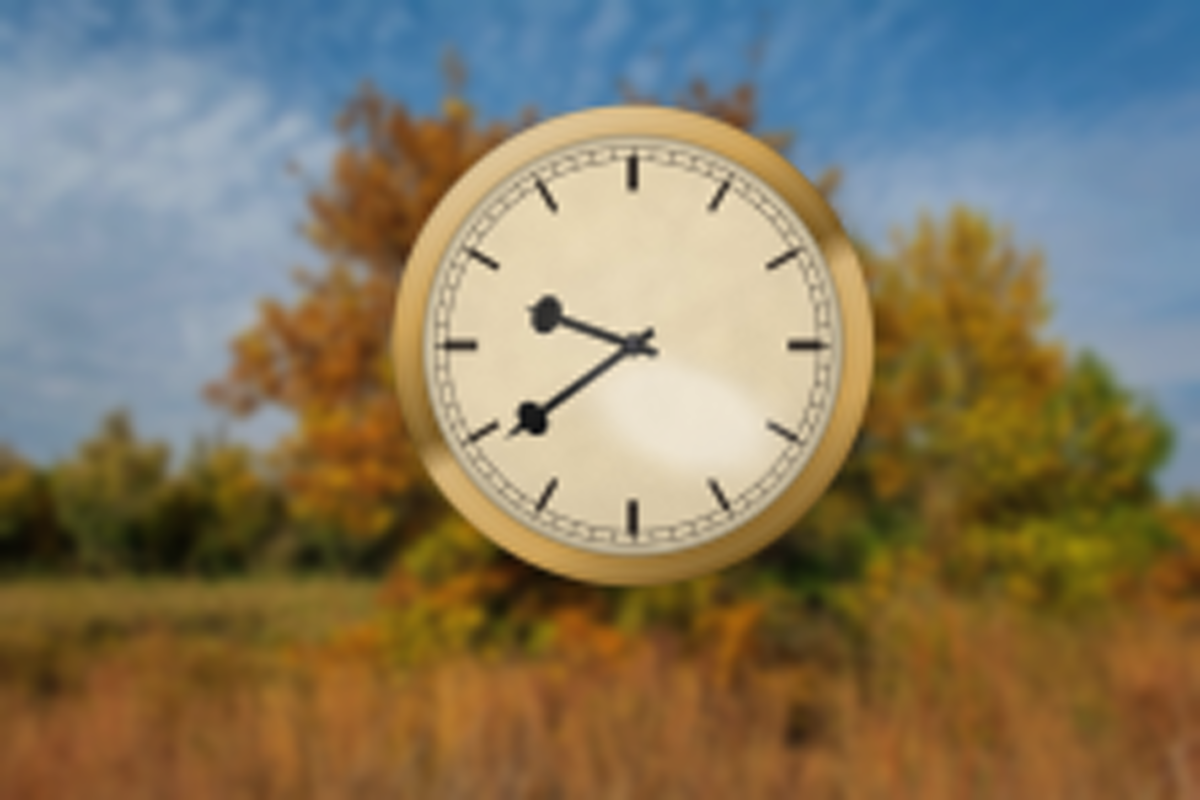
9h39
